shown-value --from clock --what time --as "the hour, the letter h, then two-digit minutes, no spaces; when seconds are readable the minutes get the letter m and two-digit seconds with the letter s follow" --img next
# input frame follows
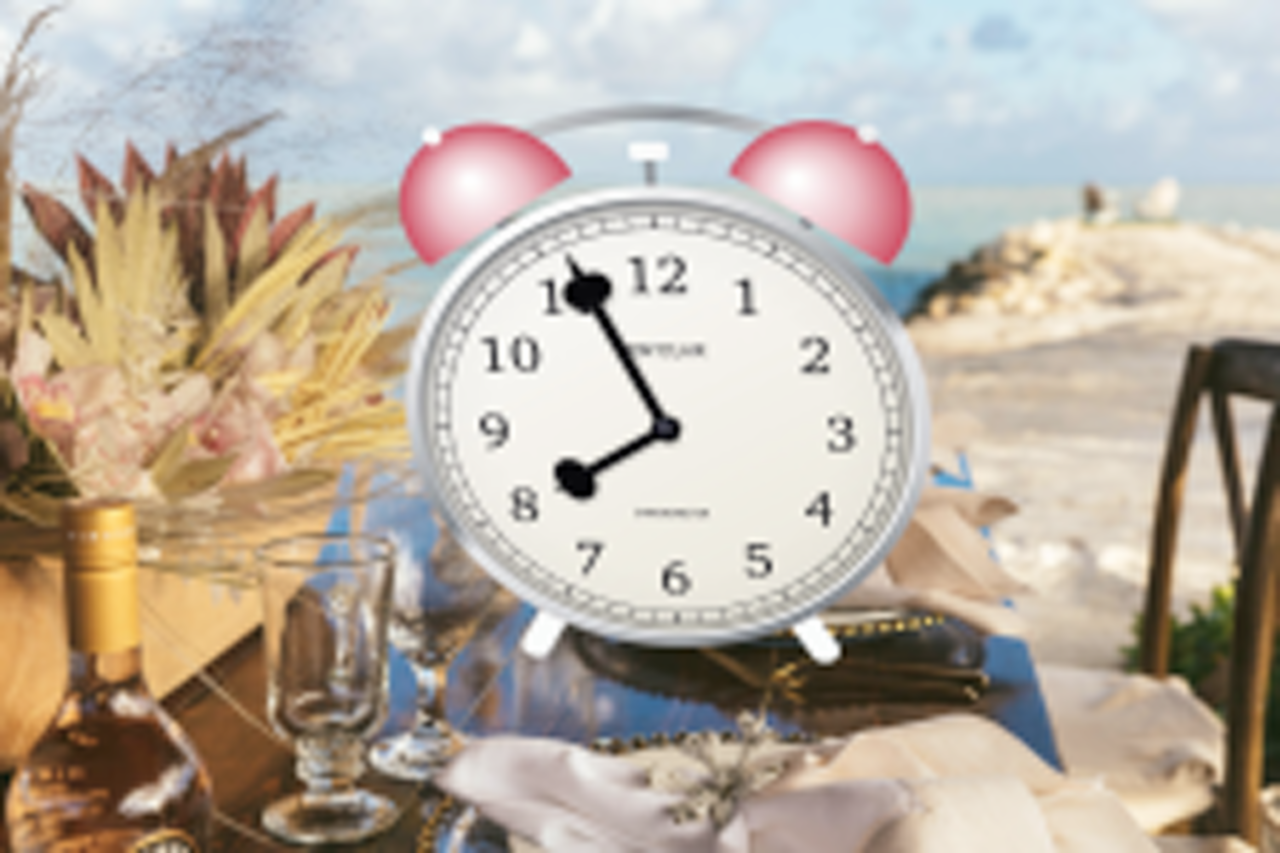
7h56
